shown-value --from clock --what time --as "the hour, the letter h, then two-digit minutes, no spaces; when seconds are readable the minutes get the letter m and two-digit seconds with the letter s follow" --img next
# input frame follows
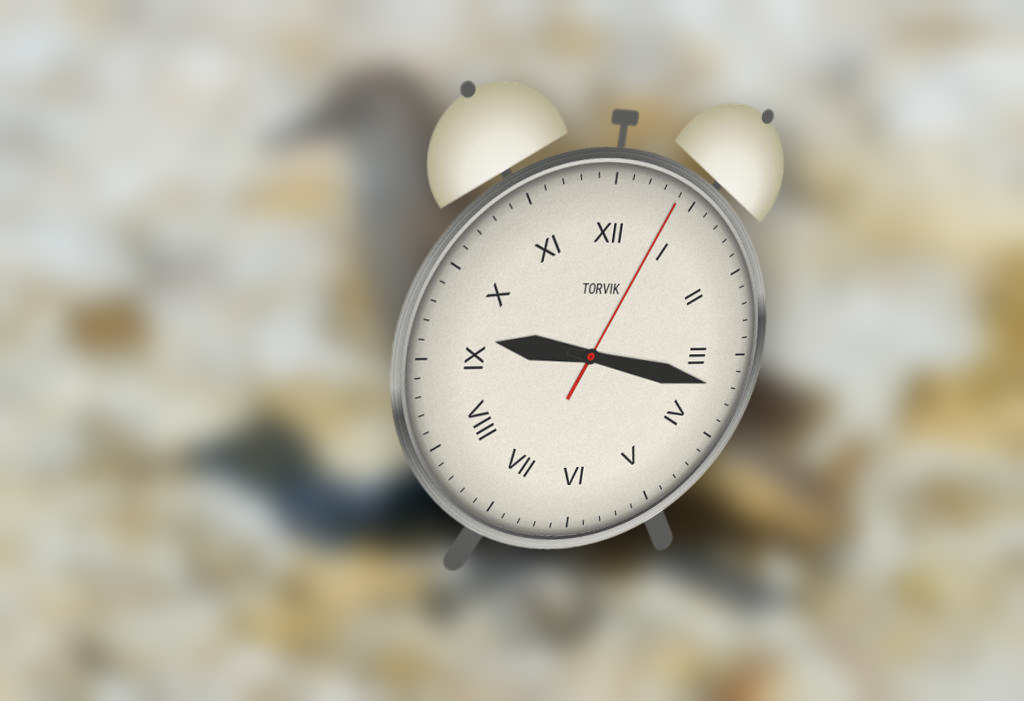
9h17m04s
